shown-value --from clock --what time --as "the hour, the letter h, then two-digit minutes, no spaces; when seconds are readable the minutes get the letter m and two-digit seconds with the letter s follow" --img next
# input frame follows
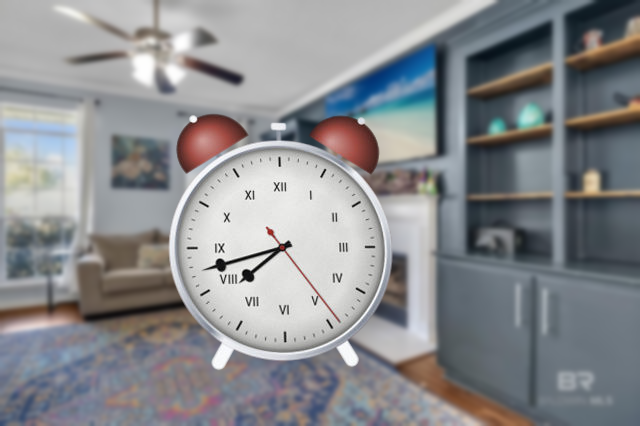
7h42m24s
